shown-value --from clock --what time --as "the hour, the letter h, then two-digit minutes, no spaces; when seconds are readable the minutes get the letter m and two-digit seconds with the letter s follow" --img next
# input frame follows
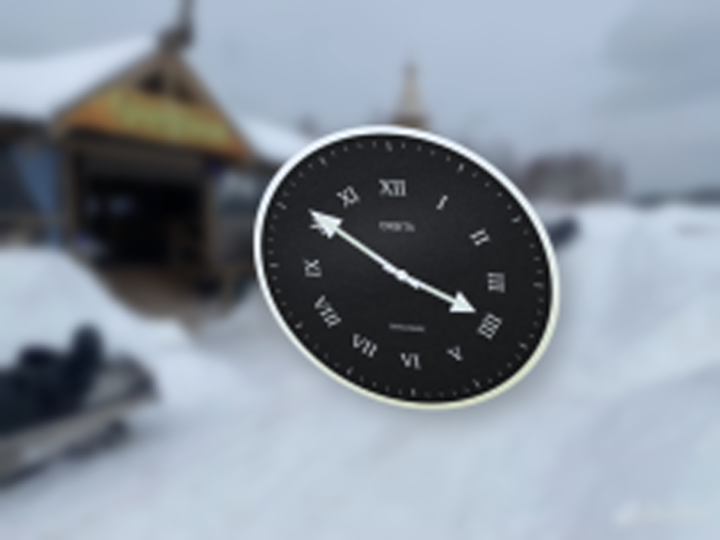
3h51
